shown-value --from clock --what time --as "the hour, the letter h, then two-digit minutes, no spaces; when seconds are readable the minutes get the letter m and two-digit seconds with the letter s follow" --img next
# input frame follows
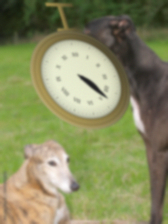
4h23
